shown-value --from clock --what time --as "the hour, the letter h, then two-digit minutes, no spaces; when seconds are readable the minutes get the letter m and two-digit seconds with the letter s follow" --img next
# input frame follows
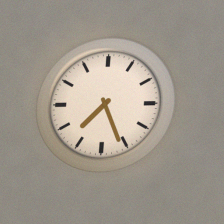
7h26
